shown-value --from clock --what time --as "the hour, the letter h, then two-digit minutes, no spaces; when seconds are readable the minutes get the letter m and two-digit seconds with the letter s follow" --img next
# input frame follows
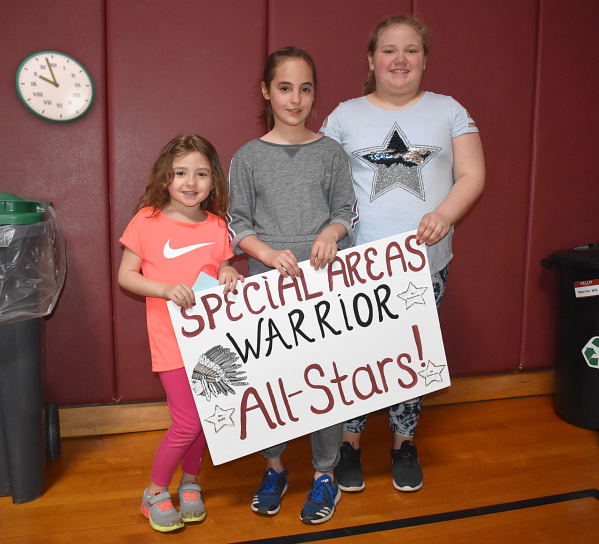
9h58
